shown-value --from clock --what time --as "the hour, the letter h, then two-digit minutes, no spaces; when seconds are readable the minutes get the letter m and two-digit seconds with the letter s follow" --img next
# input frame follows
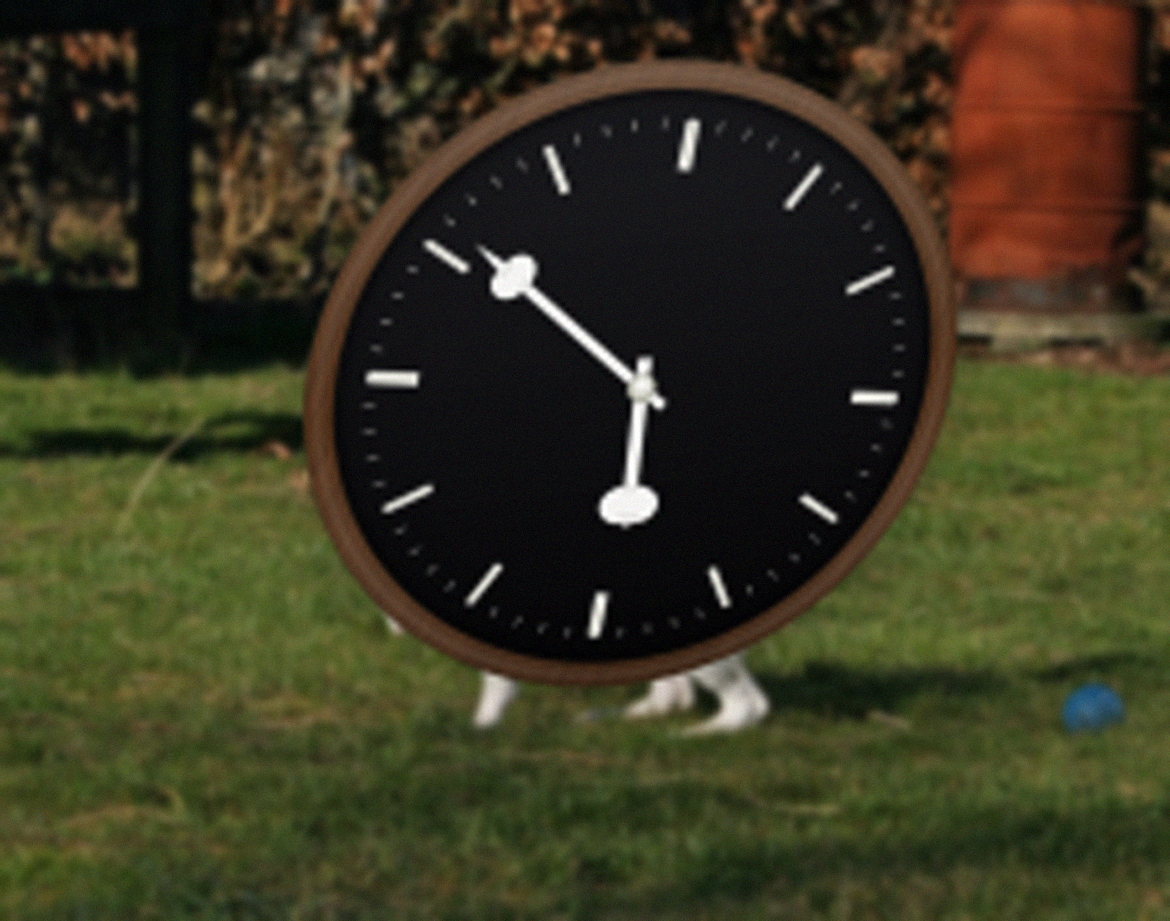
5h51
